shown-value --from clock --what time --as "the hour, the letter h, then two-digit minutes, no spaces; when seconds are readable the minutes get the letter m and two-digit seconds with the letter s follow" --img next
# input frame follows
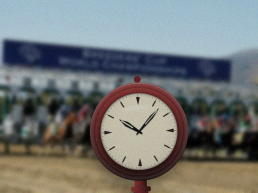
10h07
